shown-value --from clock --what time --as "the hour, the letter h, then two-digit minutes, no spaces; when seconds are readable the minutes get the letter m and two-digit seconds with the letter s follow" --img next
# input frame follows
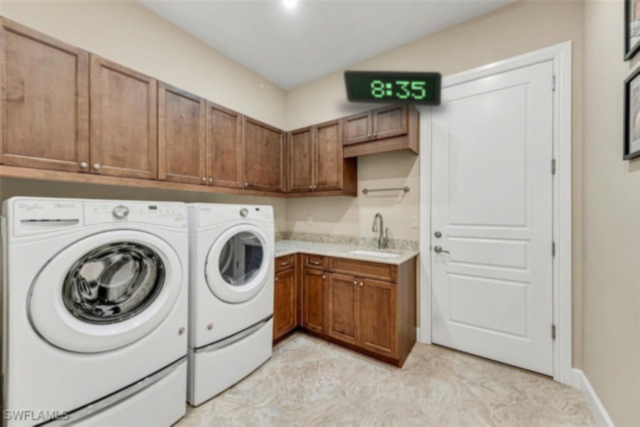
8h35
